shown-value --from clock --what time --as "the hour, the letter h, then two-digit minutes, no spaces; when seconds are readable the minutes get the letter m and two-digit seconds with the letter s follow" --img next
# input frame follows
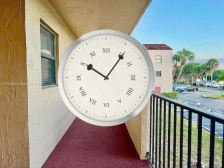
10h06
